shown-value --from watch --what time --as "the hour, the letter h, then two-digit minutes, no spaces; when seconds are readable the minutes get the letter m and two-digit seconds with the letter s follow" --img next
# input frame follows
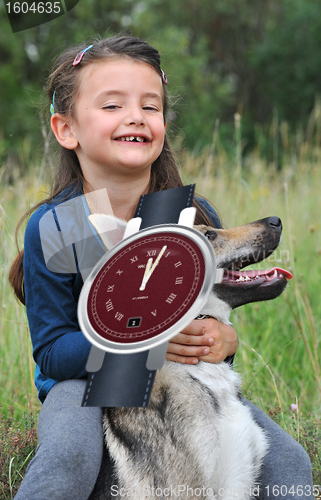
12h03
